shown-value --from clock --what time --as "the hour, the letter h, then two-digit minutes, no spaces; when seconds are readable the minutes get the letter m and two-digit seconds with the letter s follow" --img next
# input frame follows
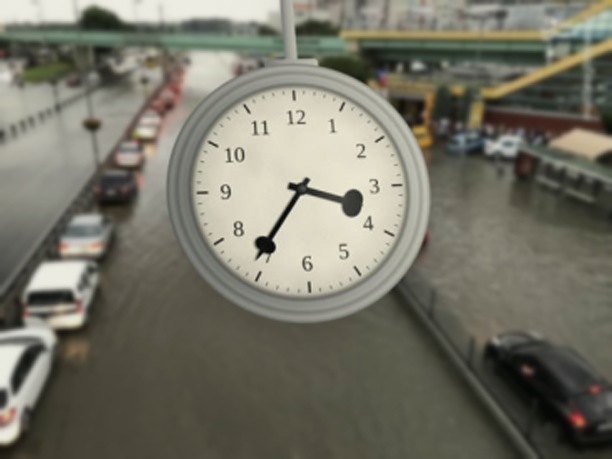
3h36
